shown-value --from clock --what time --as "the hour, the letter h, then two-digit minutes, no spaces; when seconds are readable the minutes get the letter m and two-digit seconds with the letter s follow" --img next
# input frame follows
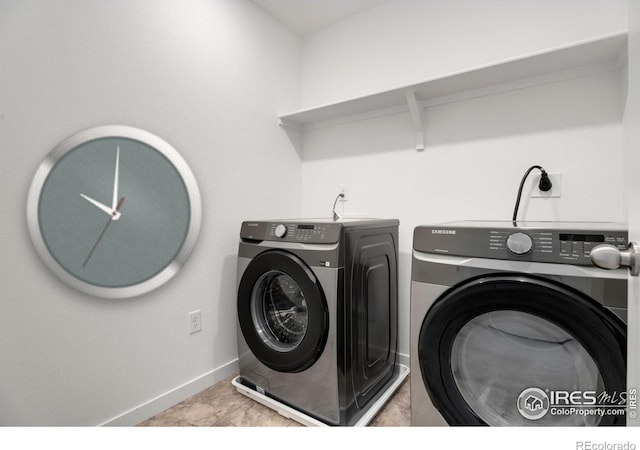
10h00m35s
